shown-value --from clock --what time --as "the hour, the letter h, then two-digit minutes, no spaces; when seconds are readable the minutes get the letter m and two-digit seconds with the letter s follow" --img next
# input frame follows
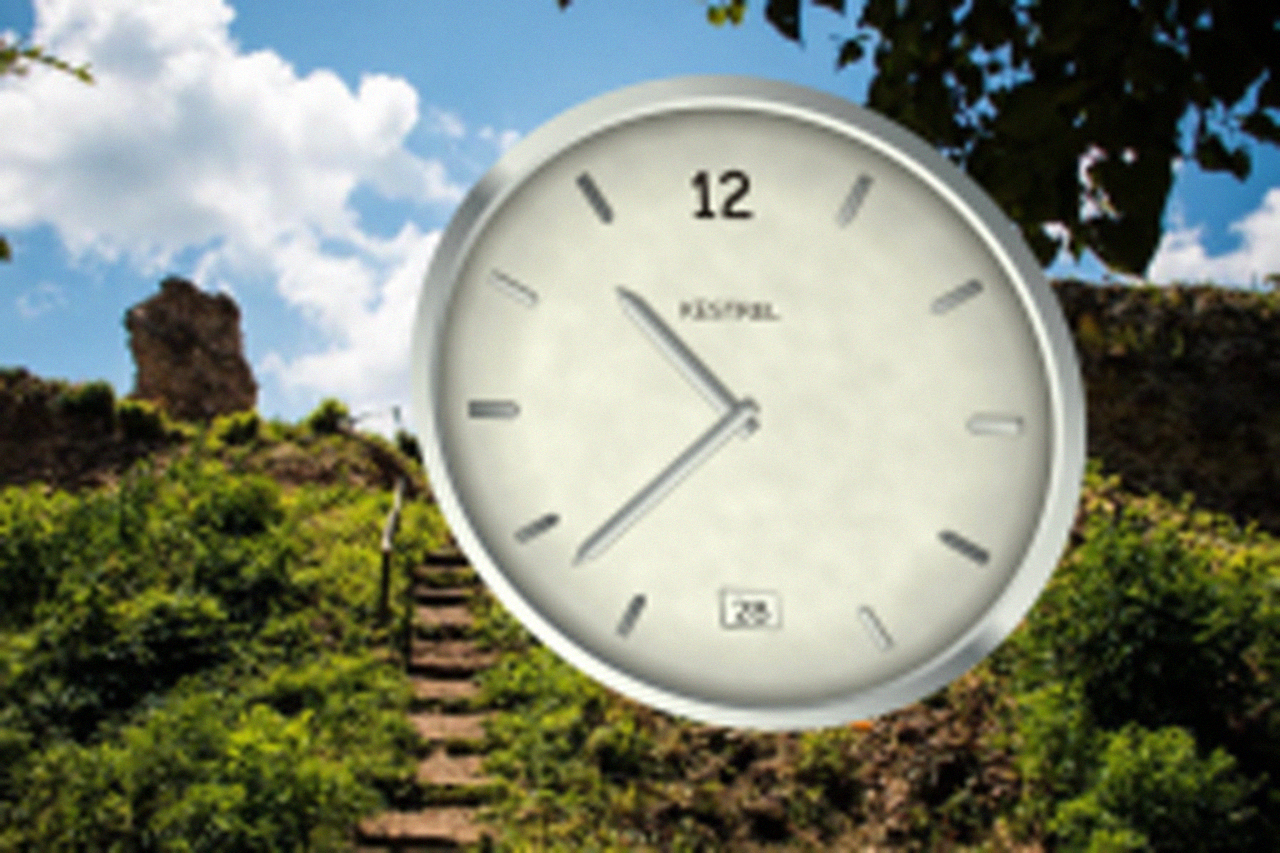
10h38
